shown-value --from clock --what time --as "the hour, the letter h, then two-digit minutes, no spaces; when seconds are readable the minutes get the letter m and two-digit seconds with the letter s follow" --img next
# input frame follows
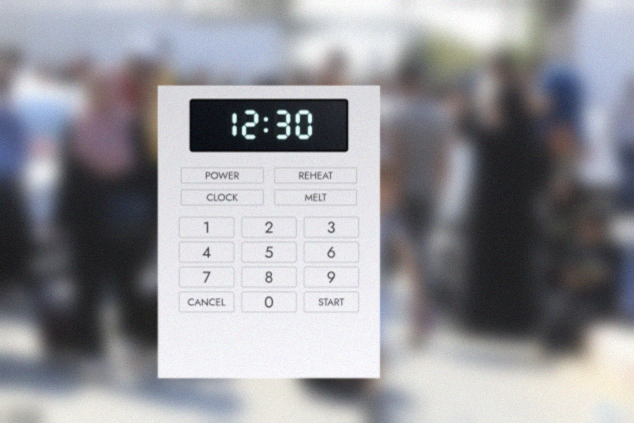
12h30
